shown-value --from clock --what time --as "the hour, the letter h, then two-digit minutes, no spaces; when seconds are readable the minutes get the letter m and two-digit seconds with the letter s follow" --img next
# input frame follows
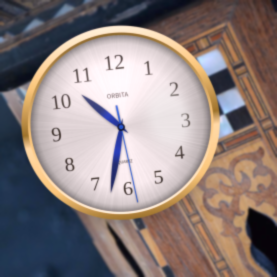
10h32m29s
